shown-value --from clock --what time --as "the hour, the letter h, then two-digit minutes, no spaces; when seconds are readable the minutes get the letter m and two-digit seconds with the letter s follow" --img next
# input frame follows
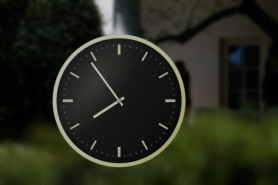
7h54
